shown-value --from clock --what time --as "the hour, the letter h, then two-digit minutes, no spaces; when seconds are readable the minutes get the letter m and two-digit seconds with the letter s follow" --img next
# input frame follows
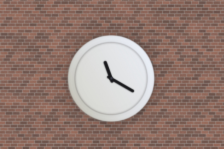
11h20
